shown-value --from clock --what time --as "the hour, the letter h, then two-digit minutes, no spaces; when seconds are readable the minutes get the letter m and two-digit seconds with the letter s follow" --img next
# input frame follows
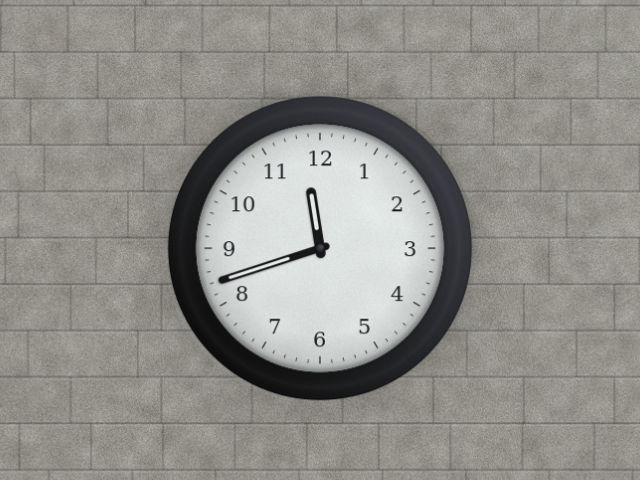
11h42
